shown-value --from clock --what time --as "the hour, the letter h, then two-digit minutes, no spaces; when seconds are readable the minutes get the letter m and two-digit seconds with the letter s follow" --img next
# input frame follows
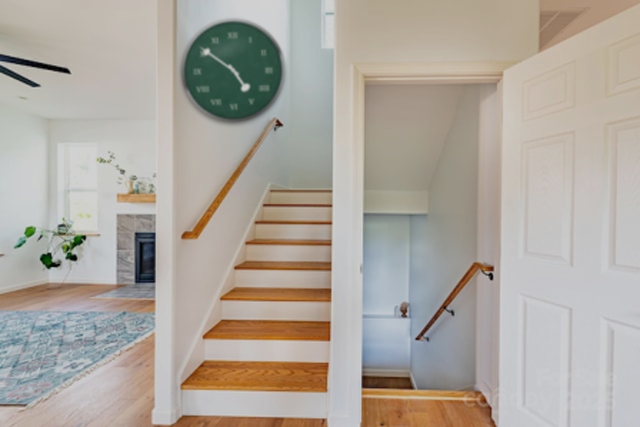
4h51
